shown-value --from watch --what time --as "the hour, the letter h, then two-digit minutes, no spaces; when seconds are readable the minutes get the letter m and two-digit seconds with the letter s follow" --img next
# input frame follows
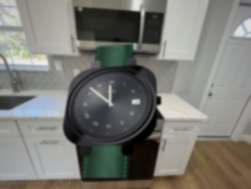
11h52
